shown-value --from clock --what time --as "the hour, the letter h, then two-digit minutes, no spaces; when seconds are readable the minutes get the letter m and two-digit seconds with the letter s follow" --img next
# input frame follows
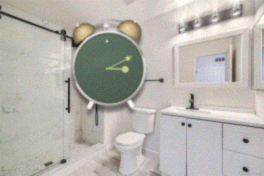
3h11
